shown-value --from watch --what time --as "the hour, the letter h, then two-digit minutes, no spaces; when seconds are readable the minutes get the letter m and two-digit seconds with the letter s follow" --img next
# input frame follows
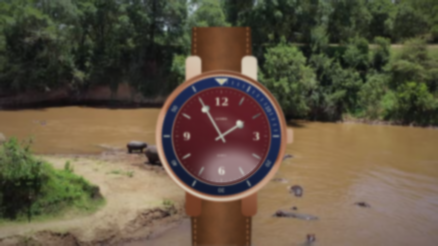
1h55
